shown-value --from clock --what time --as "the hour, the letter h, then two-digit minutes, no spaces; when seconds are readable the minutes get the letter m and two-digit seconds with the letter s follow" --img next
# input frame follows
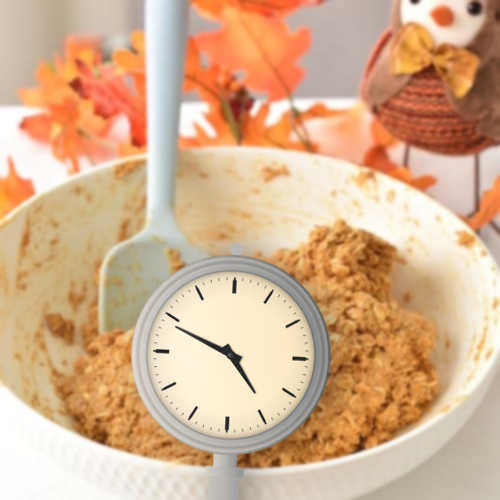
4h49
